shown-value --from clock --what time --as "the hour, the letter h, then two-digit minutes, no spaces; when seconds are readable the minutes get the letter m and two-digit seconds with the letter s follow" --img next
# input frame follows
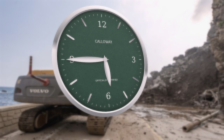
5h45
